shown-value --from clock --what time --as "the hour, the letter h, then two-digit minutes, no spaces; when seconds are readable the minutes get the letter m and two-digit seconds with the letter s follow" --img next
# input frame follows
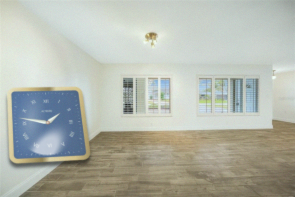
1h47
